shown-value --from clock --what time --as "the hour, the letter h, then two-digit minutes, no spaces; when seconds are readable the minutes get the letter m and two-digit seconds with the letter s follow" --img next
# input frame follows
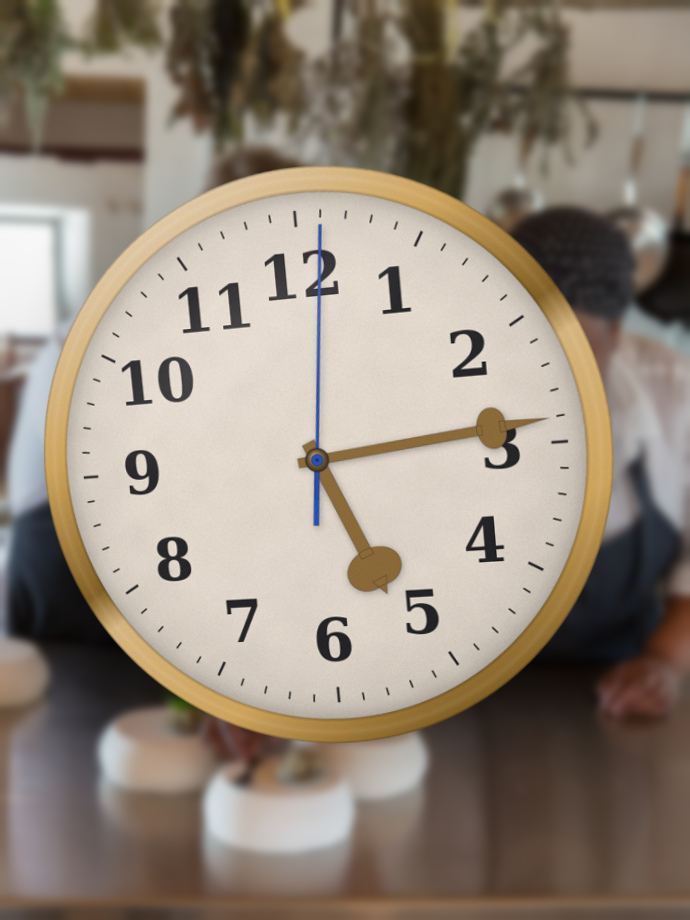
5h14m01s
